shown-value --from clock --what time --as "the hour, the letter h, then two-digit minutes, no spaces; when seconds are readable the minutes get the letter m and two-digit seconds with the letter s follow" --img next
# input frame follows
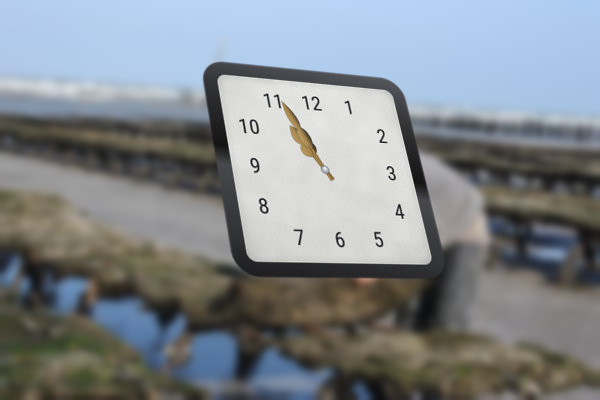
10h56
